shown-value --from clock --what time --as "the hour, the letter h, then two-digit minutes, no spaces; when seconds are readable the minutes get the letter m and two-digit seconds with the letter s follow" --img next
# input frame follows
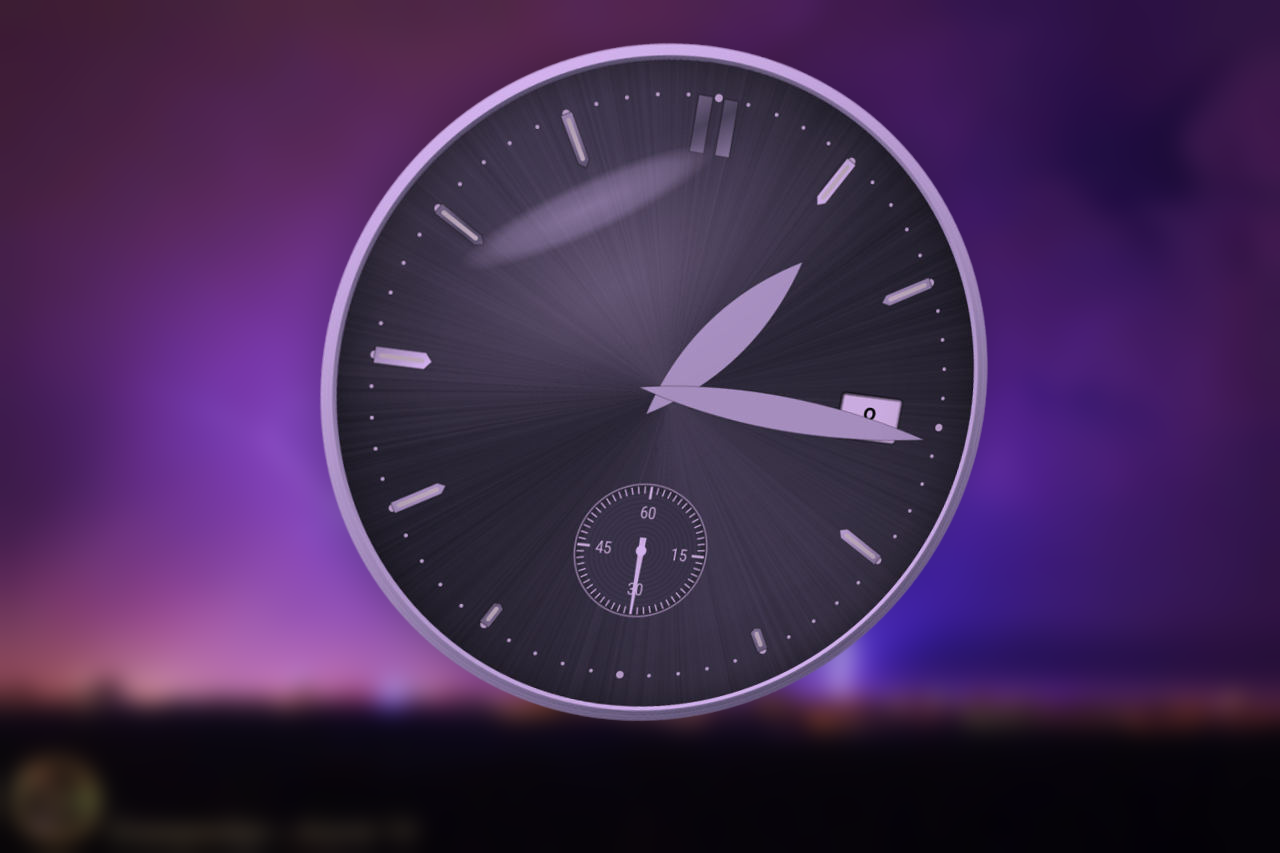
1h15m30s
